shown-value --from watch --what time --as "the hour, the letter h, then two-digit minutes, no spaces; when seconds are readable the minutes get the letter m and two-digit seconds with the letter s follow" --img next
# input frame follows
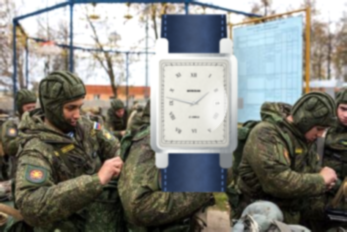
1h47
